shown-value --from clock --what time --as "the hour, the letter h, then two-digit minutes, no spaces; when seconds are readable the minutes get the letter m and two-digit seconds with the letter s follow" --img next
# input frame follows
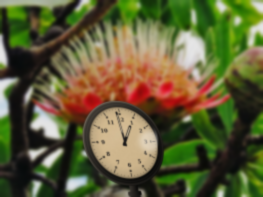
12h59
